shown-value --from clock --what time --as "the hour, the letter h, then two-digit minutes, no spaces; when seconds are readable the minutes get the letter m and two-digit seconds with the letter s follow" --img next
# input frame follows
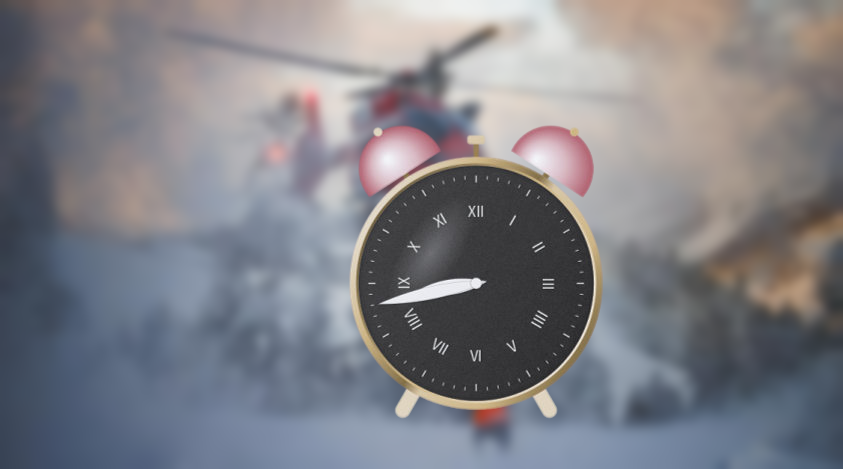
8h43
